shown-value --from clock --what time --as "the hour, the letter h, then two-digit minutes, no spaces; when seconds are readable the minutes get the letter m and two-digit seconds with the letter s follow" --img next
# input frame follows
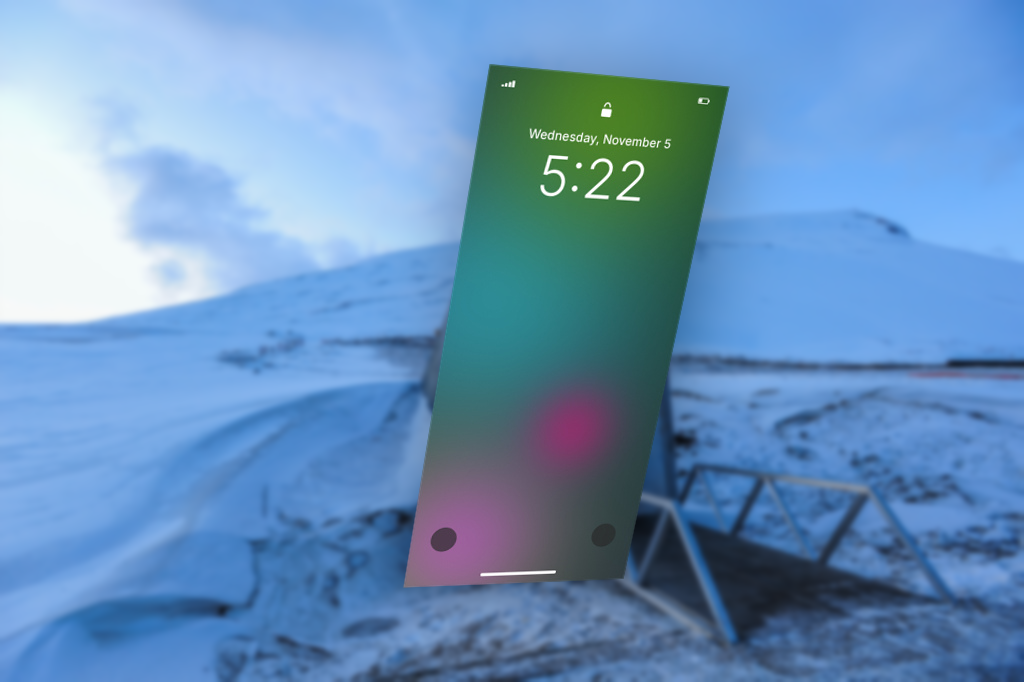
5h22
